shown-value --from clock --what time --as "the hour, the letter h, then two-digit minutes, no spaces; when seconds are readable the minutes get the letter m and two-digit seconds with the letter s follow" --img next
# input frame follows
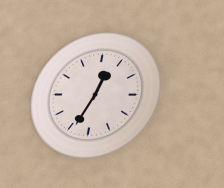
12h34
